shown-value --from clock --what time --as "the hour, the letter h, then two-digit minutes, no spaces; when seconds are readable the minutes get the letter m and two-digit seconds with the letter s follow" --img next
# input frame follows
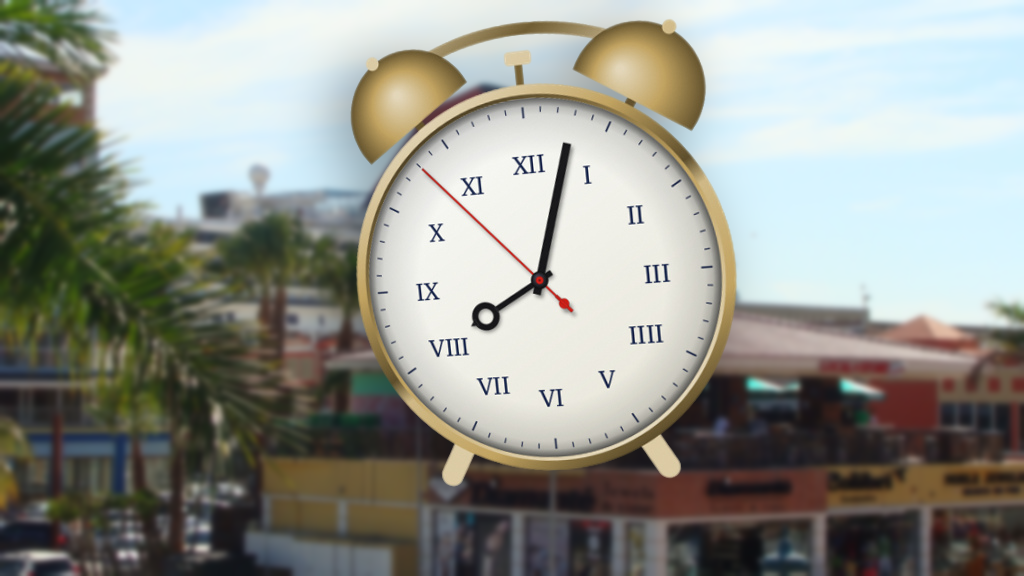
8h02m53s
